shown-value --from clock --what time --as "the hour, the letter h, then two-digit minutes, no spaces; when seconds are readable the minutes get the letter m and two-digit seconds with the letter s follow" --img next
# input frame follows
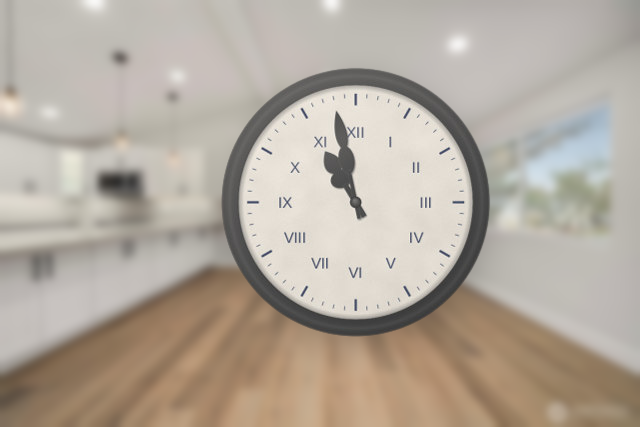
10h58
